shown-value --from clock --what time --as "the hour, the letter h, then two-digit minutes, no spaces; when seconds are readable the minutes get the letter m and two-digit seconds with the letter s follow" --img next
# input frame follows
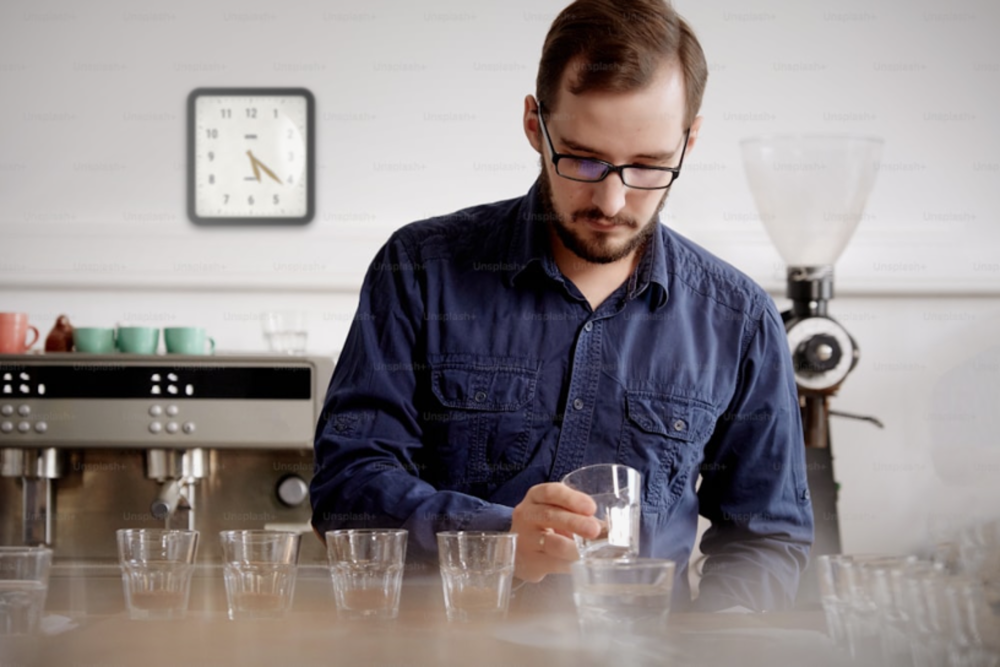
5h22
